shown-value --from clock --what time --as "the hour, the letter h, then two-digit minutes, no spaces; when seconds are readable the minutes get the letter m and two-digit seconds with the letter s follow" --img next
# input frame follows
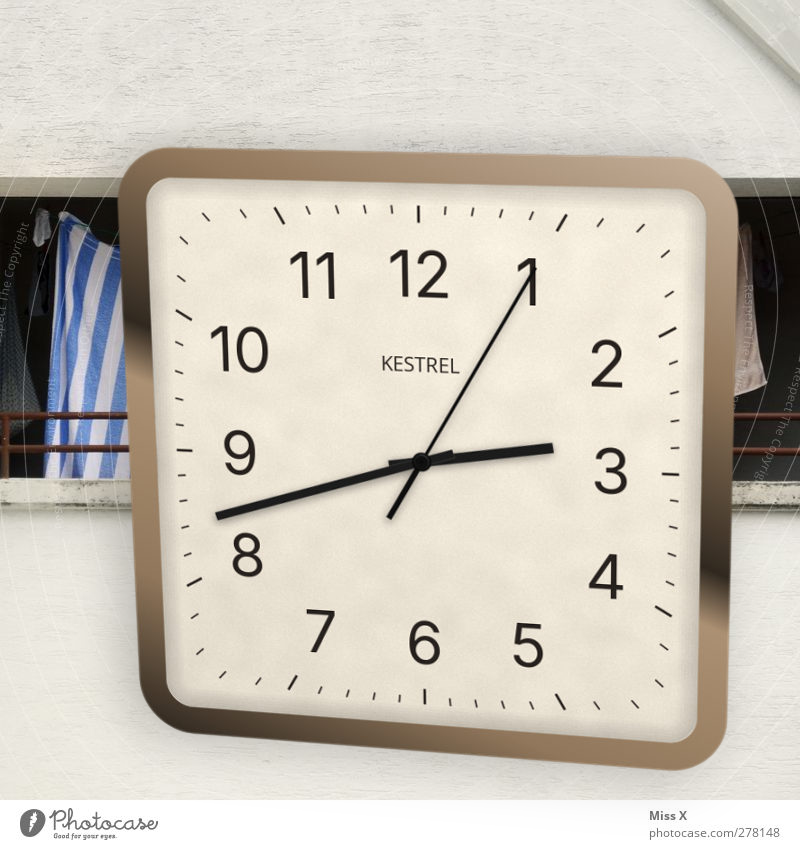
2h42m05s
